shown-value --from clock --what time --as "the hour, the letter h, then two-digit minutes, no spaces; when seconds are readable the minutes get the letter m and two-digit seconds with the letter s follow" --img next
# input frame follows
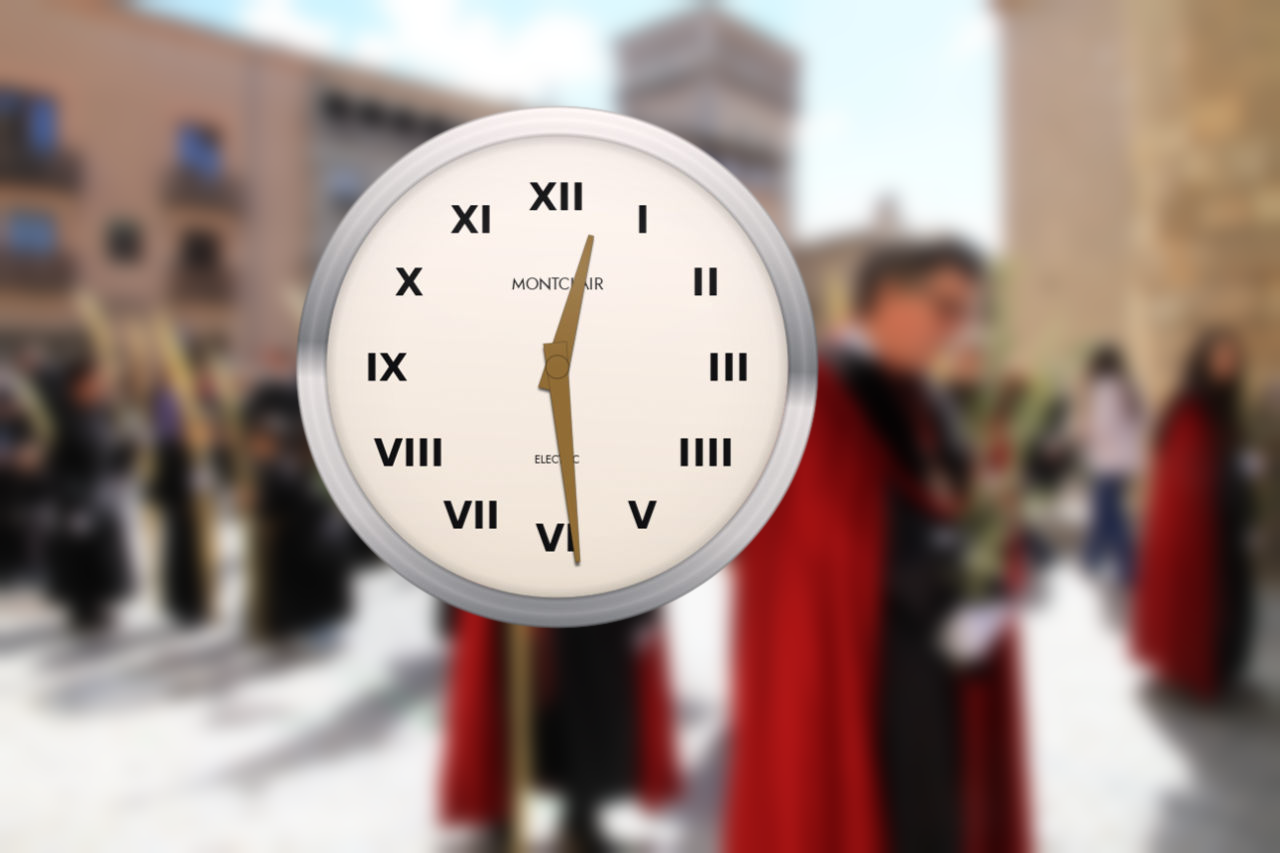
12h29
